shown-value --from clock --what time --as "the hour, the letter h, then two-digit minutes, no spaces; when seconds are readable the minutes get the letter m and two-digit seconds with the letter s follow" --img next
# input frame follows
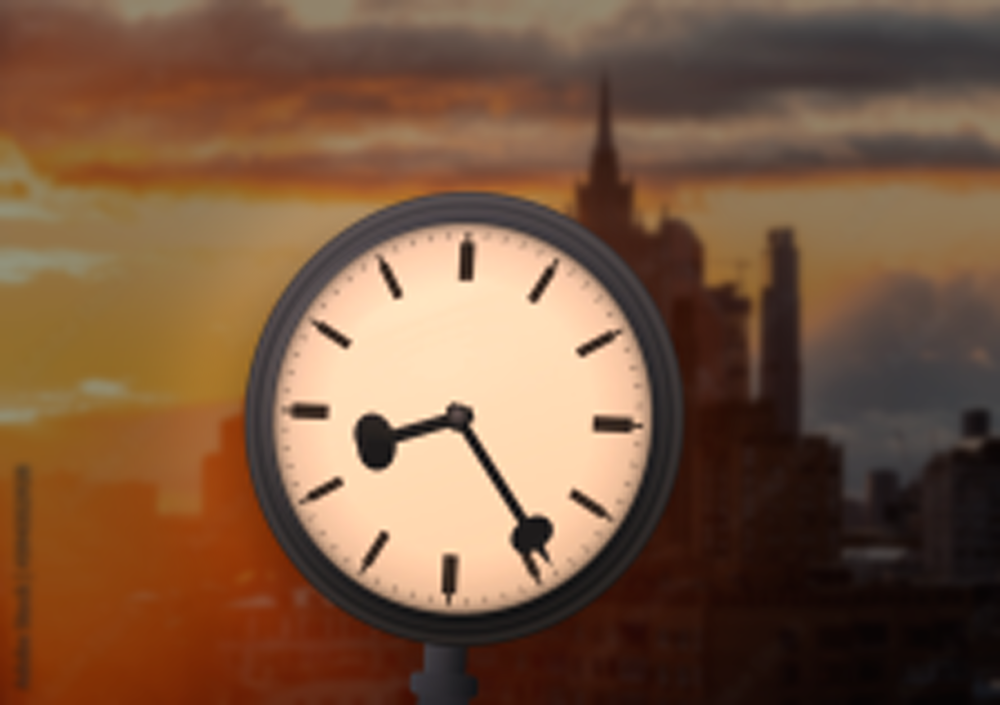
8h24
